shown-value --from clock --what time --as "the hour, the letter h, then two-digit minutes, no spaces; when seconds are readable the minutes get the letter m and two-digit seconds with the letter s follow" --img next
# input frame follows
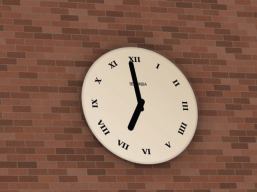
6h59
